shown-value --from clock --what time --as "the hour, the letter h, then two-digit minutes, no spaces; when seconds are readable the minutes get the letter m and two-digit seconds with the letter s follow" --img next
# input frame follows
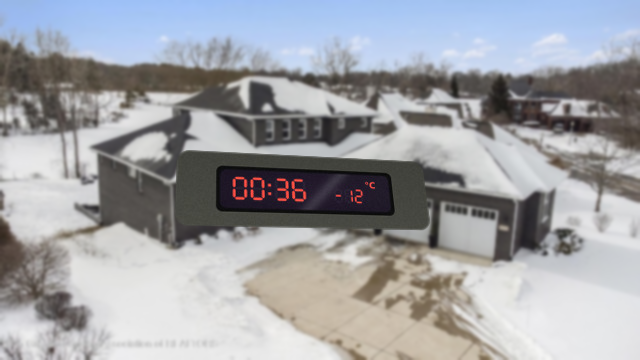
0h36
